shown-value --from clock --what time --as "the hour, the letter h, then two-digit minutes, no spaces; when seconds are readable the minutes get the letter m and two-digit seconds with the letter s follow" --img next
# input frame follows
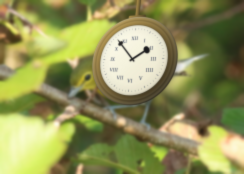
1h53
